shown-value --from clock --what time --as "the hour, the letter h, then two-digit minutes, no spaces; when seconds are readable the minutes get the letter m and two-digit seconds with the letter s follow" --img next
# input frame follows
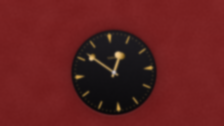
12h52
